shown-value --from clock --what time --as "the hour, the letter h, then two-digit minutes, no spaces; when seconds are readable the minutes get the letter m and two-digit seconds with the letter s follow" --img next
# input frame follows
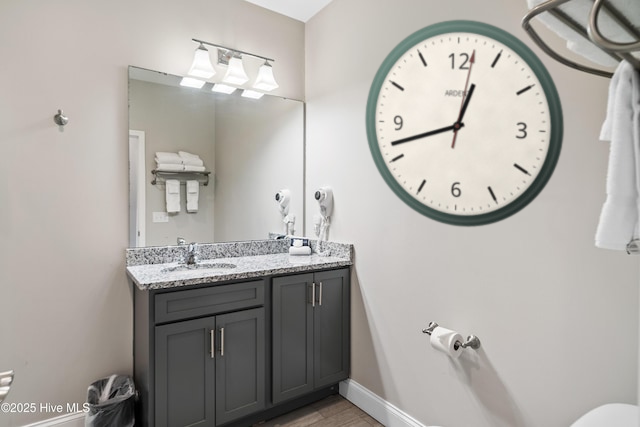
12h42m02s
